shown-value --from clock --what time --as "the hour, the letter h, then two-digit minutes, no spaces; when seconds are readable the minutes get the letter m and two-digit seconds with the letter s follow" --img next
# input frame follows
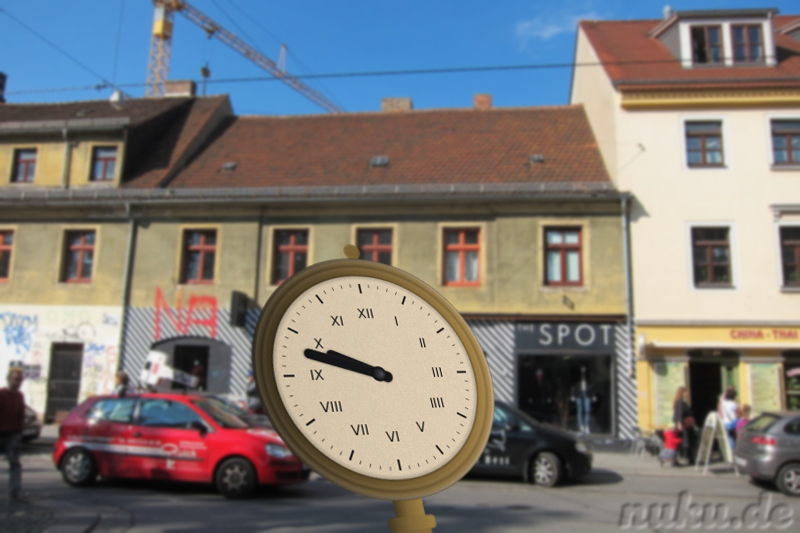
9h48
